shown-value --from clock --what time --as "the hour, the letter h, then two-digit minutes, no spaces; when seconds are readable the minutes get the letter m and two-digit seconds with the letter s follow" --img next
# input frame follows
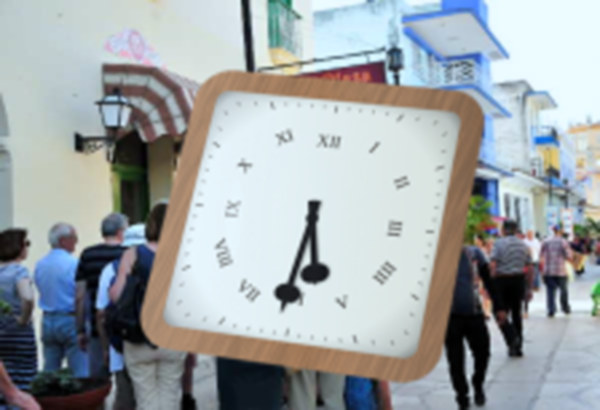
5h31
